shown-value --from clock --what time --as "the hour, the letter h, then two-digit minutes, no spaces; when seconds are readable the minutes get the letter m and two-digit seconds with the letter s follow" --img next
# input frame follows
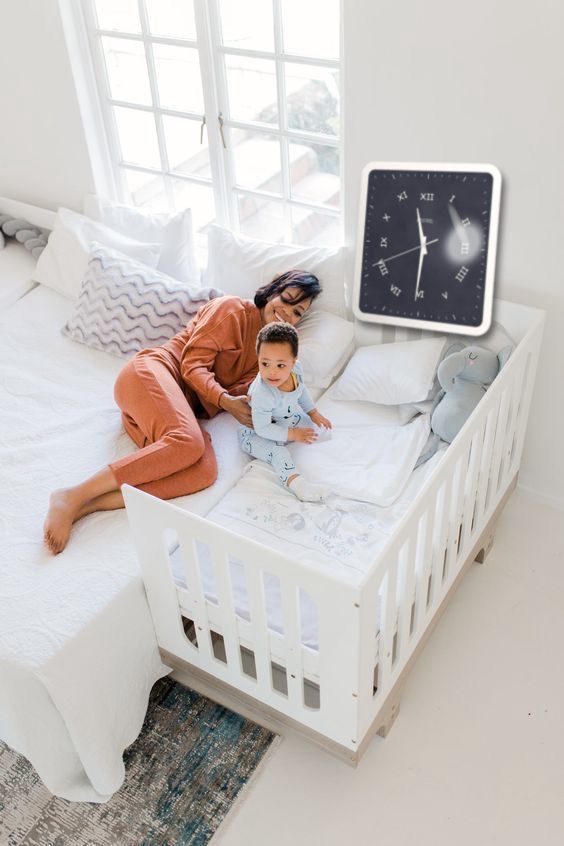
11h30m41s
